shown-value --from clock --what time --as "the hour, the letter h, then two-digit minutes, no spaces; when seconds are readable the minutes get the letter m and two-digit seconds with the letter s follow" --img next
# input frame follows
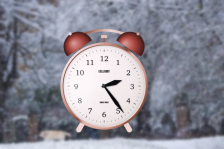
2h24
